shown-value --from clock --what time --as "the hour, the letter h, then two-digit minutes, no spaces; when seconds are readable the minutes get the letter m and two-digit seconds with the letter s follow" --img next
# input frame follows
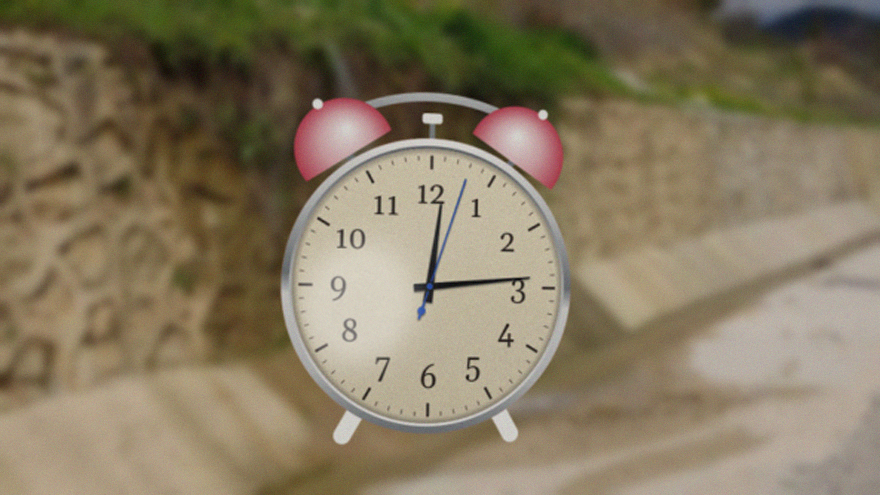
12h14m03s
